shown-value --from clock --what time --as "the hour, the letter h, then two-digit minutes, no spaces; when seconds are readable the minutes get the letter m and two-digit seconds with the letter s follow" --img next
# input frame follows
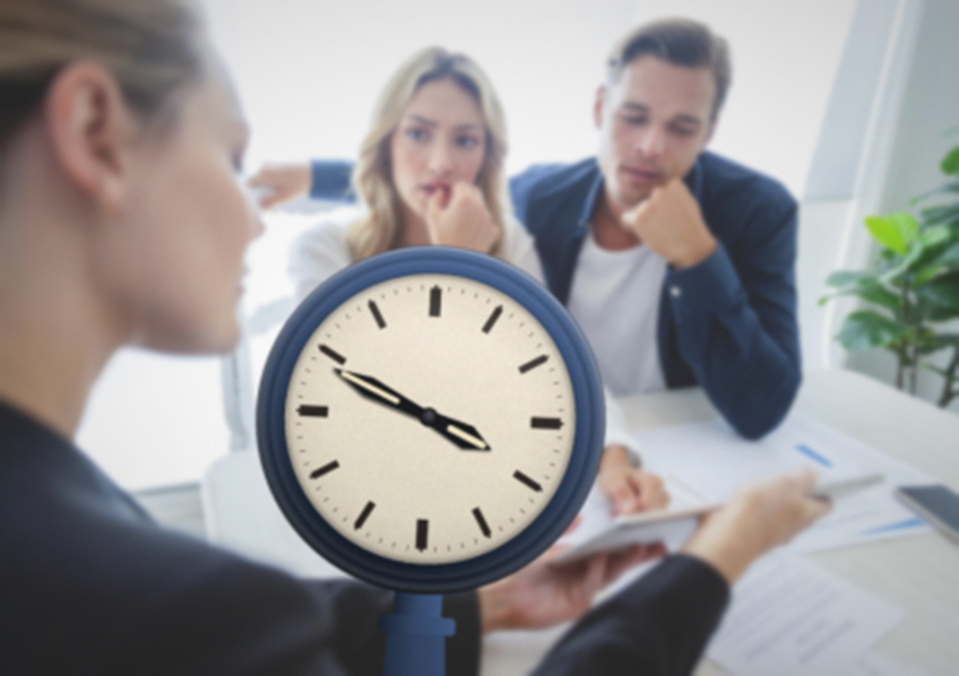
3h49
